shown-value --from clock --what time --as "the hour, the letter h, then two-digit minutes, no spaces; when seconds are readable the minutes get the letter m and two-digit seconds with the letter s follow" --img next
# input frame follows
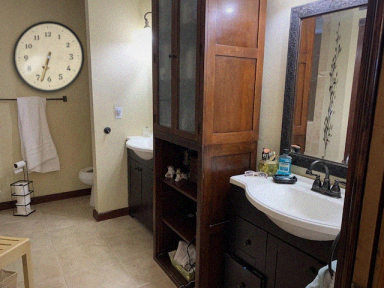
6h33
